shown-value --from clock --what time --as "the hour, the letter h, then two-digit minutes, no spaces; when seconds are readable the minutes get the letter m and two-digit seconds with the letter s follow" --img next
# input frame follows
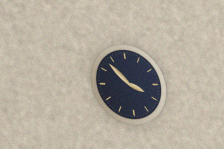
3h53
